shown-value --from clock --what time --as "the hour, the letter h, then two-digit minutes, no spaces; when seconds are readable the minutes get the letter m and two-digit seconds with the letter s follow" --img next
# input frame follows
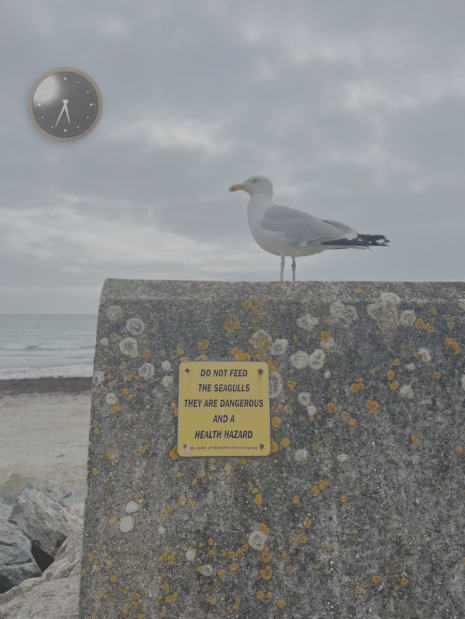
5h34
